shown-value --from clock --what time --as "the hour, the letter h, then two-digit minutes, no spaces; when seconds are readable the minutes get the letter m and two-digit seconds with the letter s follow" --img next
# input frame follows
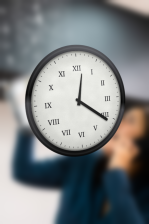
12h21
